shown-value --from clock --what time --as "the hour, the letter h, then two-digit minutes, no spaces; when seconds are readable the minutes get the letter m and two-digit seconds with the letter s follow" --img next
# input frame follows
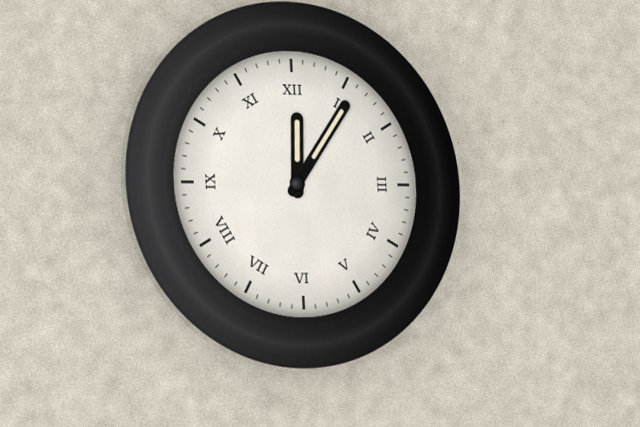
12h06
